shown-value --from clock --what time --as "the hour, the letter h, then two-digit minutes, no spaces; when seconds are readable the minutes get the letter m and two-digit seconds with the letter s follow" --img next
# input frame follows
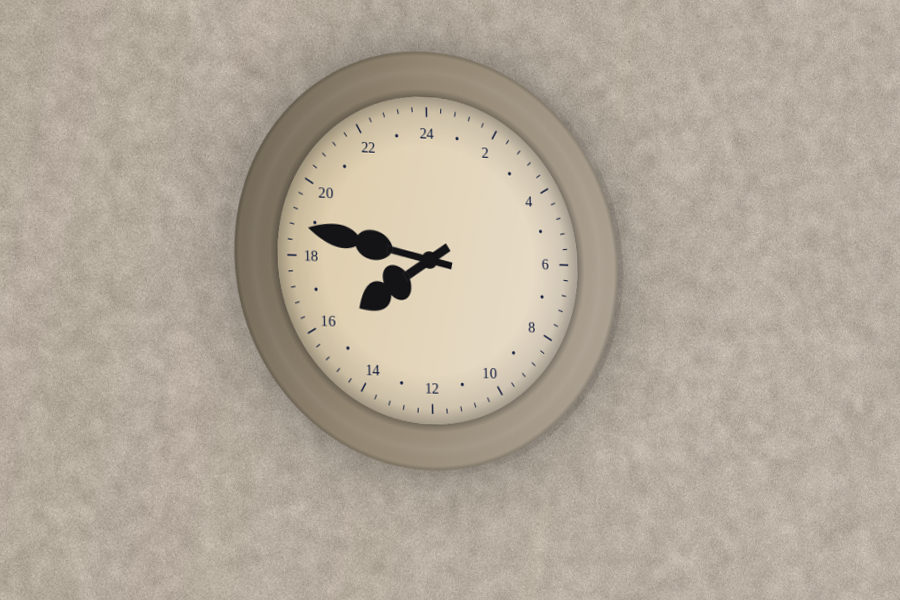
15h47
